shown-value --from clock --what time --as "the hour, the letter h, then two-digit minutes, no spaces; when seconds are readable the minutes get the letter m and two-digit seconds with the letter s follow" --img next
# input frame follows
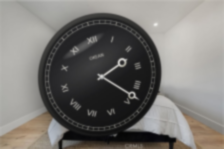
2h23
